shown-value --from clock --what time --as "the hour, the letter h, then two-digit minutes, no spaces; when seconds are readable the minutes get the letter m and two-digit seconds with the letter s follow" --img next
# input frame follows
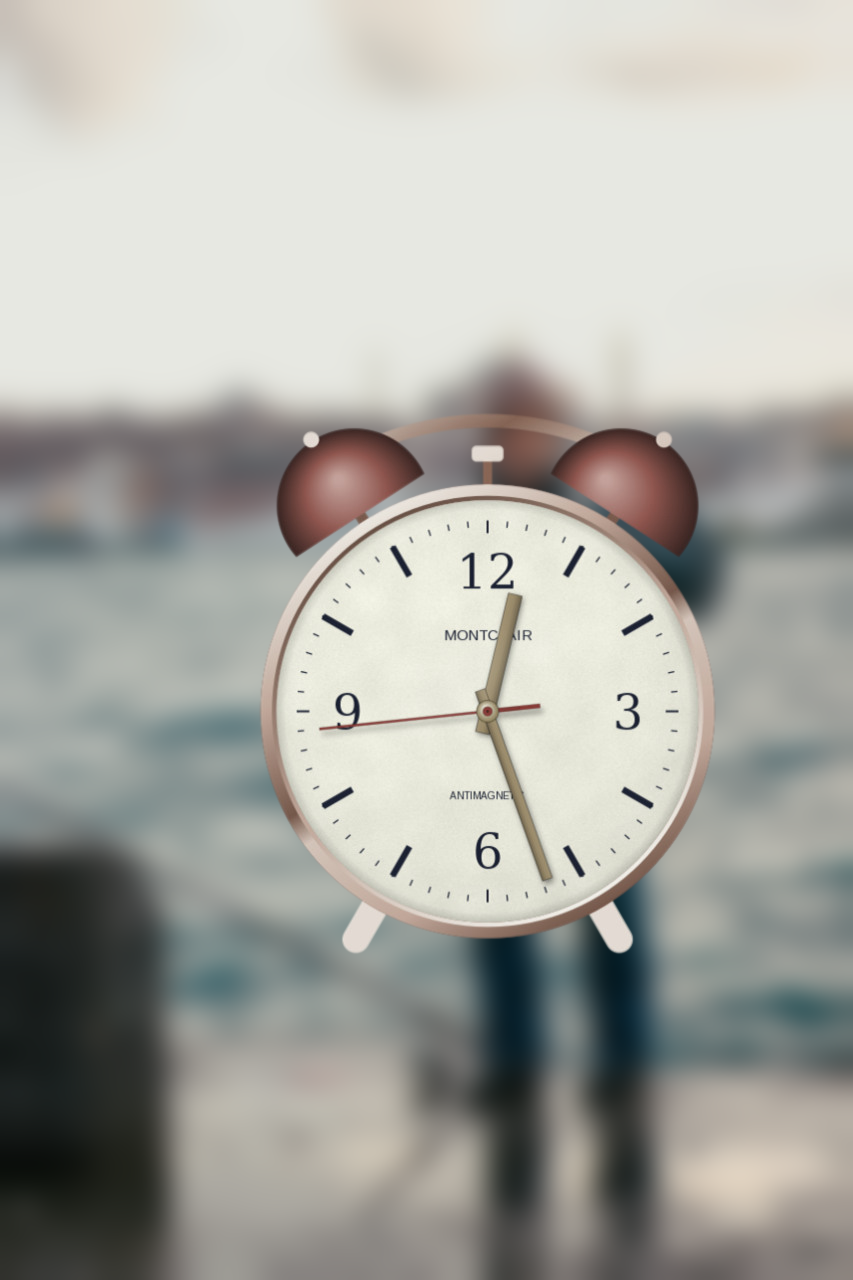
12h26m44s
